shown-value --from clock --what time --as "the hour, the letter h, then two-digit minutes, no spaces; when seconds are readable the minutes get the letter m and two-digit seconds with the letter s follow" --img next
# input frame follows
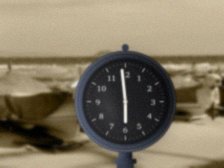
5h59
